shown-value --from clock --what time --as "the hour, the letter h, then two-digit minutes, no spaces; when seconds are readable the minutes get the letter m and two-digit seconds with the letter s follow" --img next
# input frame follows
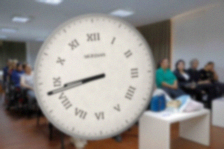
8h43
